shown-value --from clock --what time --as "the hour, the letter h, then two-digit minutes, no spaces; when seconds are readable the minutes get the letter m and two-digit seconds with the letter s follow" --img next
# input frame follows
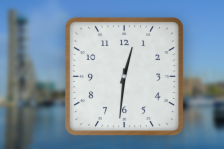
12h31
